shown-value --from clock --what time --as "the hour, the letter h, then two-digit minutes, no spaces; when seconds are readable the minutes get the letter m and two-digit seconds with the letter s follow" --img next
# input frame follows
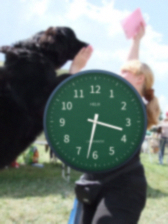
3h32
